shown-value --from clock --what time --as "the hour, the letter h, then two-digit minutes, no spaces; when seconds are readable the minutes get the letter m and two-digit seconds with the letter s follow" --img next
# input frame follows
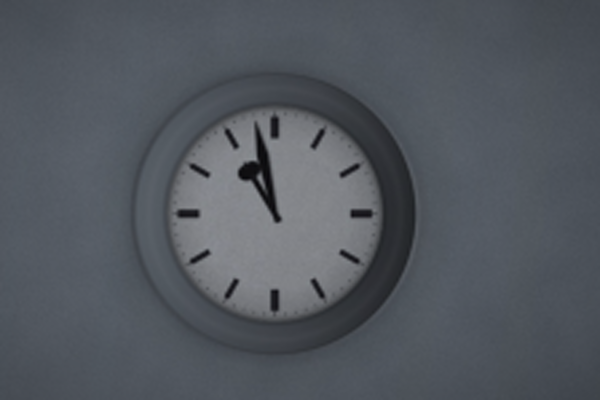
10h58
